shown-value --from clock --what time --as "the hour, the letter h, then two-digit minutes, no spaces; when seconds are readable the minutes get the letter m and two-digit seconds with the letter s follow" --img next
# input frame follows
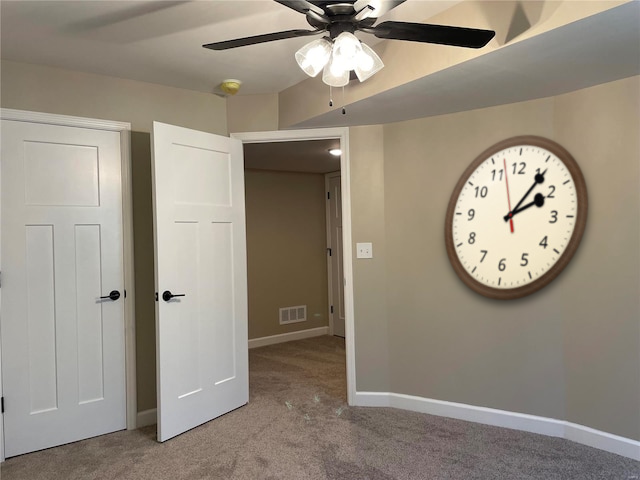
2h05m57s
